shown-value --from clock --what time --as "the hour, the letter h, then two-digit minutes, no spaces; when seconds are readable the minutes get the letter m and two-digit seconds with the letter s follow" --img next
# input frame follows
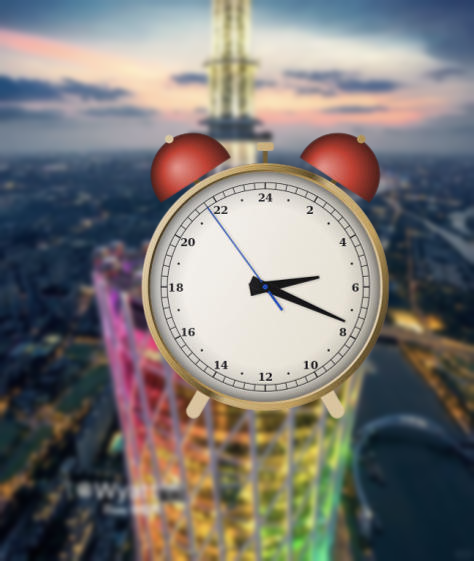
5h18m54s
